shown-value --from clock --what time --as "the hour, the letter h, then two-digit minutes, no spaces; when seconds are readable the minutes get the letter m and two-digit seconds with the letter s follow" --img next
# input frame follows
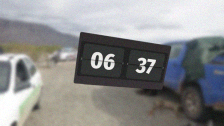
6h37
